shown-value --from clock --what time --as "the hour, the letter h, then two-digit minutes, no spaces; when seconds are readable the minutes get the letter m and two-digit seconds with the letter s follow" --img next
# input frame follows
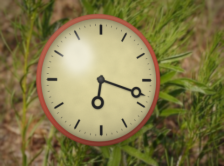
6h18
